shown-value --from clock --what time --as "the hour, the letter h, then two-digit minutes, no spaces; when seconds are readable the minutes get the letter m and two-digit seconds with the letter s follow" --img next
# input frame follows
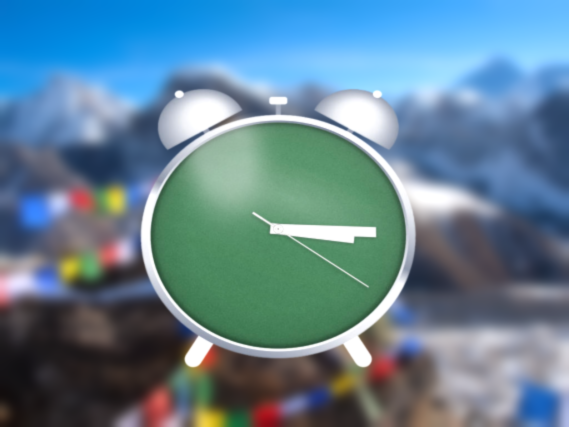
3h15m21s
